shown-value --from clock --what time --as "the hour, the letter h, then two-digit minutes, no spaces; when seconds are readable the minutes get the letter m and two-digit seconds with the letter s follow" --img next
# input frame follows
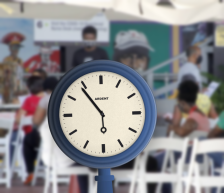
5h54
